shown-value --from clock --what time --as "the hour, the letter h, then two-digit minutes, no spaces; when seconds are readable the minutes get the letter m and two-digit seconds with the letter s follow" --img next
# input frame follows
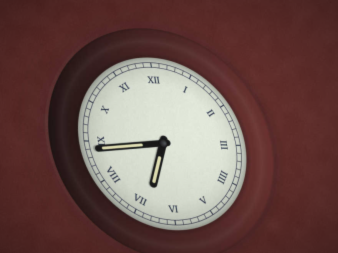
6h44
